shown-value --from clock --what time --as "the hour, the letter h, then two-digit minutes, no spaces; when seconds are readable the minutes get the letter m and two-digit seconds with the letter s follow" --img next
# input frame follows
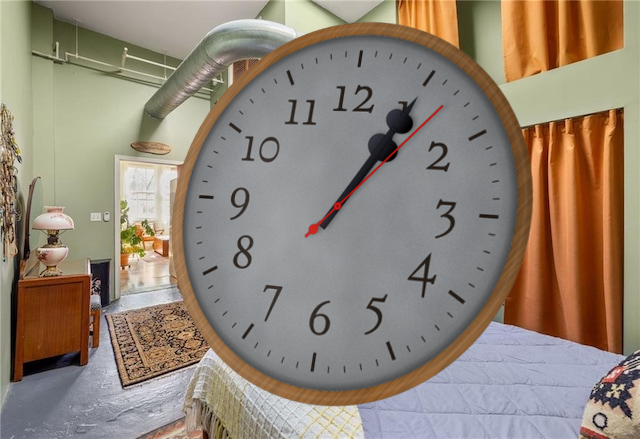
1h05m07s
